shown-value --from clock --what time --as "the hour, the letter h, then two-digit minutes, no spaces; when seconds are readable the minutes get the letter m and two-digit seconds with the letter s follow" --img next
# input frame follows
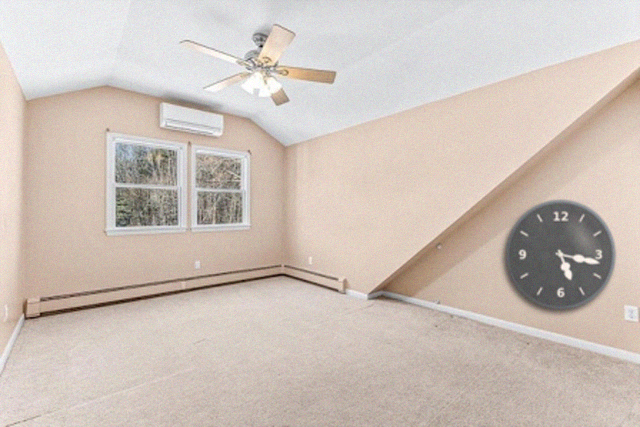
5h17
